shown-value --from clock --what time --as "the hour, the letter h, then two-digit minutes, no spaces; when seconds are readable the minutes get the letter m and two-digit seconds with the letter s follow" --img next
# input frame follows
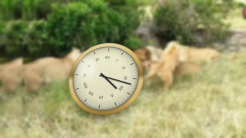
4h17
